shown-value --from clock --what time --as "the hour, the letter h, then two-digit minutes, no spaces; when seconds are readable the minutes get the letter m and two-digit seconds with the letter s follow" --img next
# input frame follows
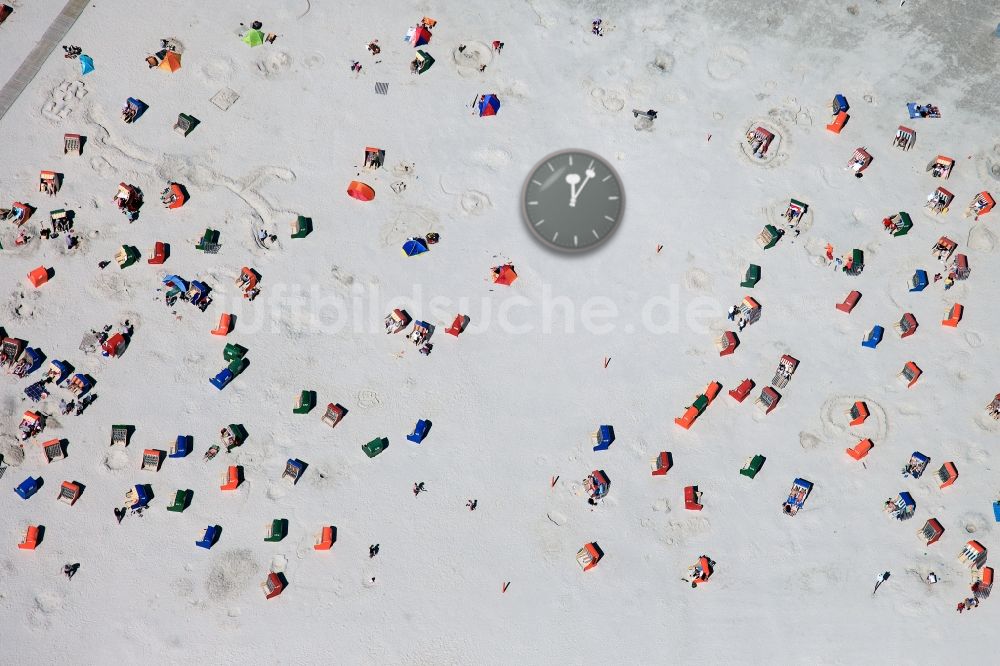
12h06
